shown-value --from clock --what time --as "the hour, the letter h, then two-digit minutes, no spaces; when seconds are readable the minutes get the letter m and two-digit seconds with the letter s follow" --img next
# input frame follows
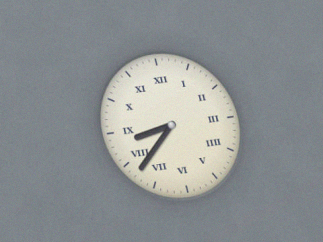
8h38
